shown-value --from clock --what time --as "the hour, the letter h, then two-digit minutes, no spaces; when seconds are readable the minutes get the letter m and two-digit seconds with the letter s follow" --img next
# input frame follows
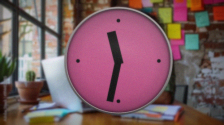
11h32
